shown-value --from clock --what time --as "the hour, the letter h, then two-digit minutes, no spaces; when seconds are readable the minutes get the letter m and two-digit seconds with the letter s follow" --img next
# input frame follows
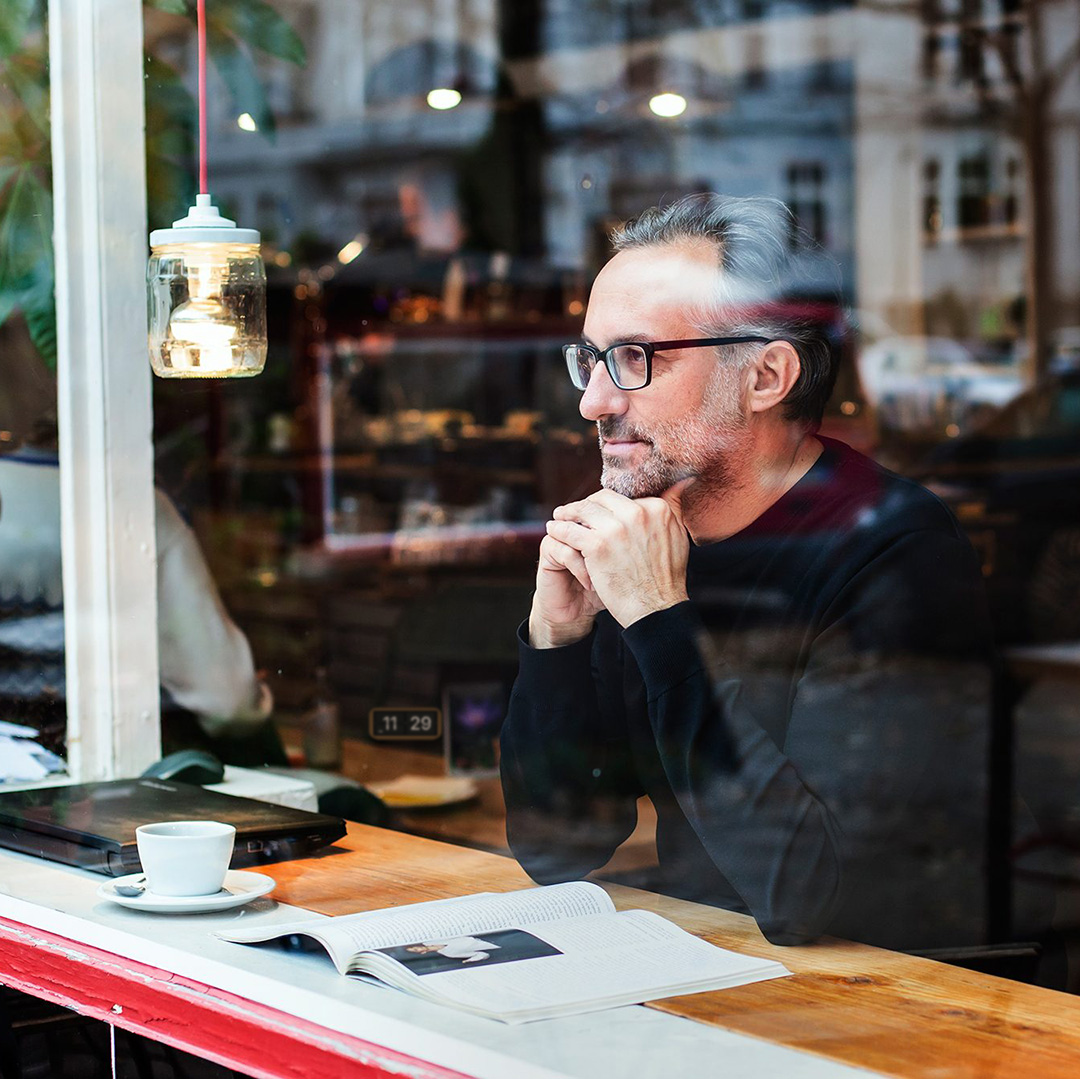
11h29
